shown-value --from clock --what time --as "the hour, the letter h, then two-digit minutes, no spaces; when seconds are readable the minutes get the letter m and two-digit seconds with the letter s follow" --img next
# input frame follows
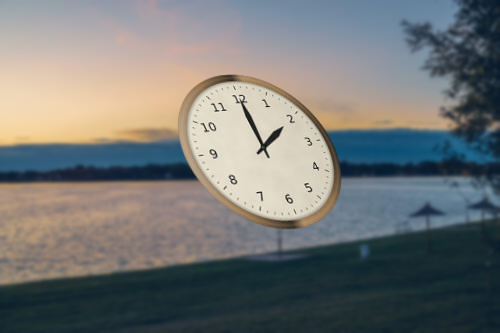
2h00
